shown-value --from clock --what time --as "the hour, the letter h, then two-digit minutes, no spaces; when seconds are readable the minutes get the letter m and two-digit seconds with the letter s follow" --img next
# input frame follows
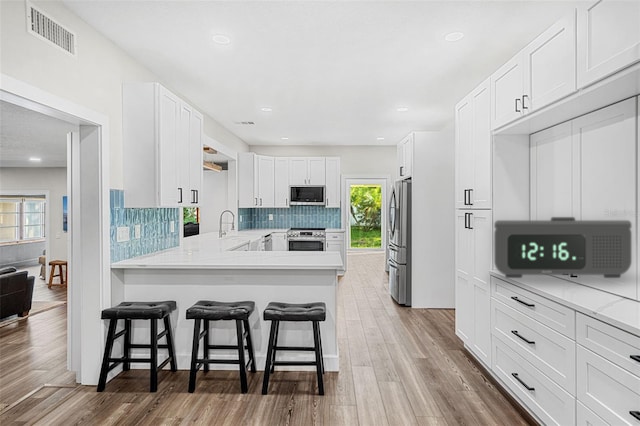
12h16
